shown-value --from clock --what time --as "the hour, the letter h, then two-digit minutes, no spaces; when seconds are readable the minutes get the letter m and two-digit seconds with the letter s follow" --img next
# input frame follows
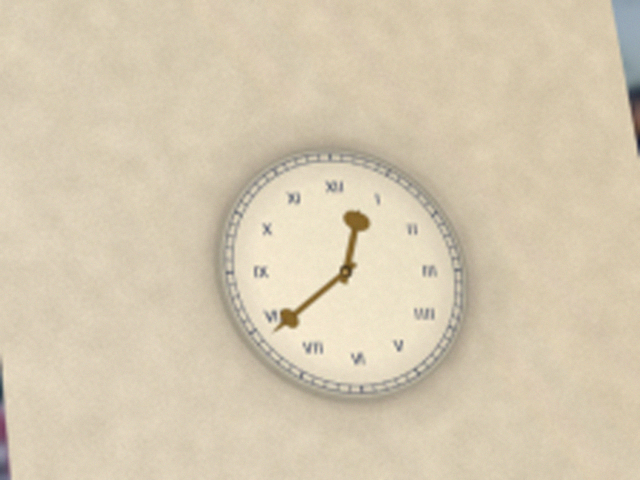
12h39
